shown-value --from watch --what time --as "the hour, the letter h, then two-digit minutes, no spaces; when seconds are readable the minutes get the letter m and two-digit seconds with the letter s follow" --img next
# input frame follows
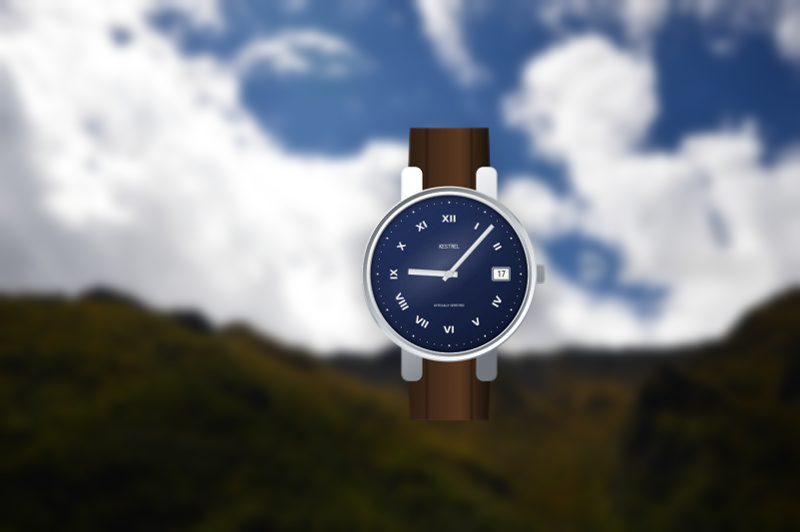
9h07
